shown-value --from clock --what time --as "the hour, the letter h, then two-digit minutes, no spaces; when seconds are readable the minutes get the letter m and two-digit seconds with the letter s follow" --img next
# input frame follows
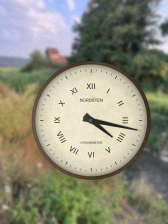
4h17
